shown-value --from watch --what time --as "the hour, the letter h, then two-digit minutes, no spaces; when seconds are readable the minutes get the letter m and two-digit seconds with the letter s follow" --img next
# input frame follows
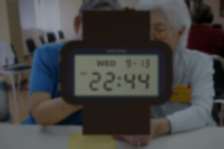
22h44
